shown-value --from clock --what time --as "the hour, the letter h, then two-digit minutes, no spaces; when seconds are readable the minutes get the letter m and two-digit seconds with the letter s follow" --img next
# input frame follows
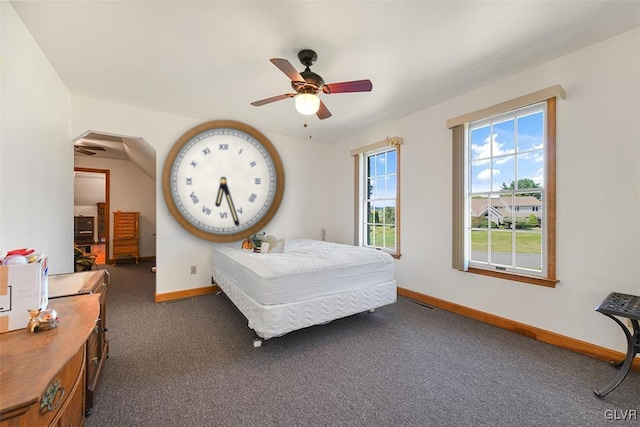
6h27
